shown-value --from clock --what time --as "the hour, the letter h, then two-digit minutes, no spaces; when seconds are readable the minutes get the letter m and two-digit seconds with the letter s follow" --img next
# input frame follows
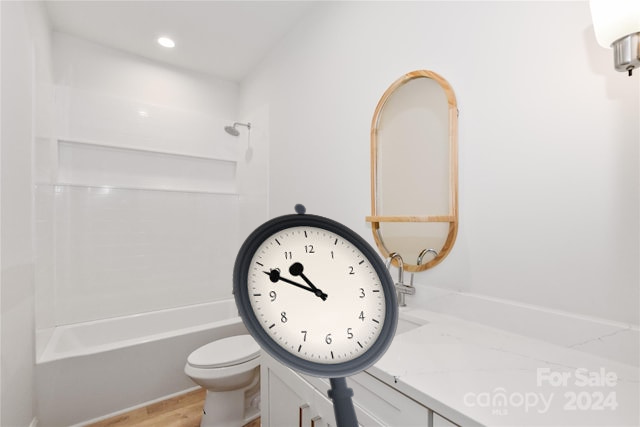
10h49
